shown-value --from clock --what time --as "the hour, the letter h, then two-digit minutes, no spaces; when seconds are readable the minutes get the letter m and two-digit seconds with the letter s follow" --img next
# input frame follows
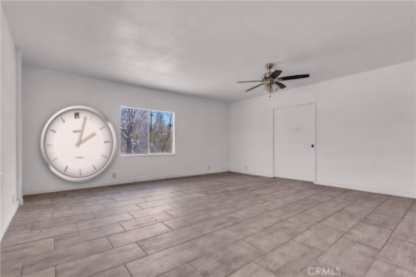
2h03
